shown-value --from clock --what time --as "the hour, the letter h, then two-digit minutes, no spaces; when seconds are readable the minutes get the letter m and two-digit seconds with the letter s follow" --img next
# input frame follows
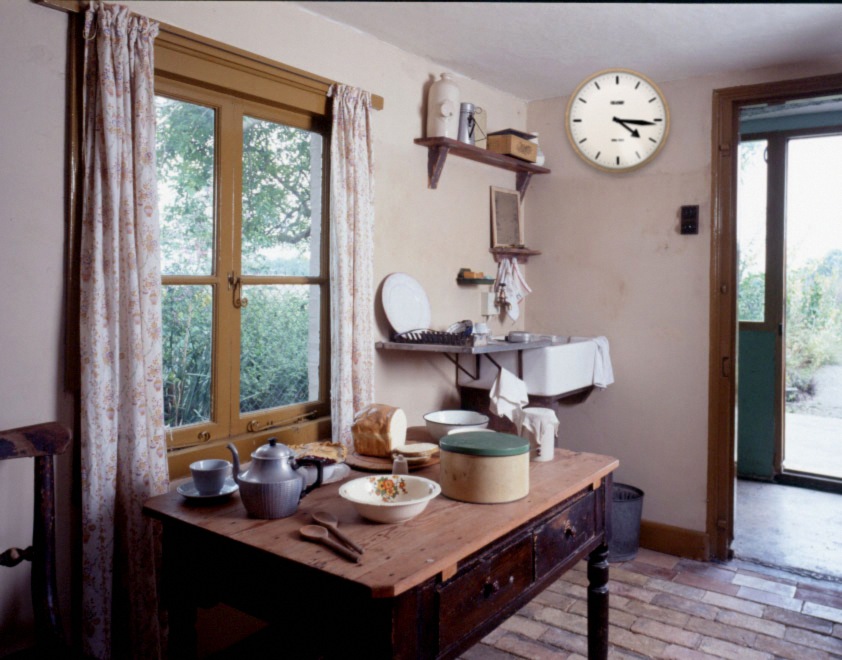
4h16
